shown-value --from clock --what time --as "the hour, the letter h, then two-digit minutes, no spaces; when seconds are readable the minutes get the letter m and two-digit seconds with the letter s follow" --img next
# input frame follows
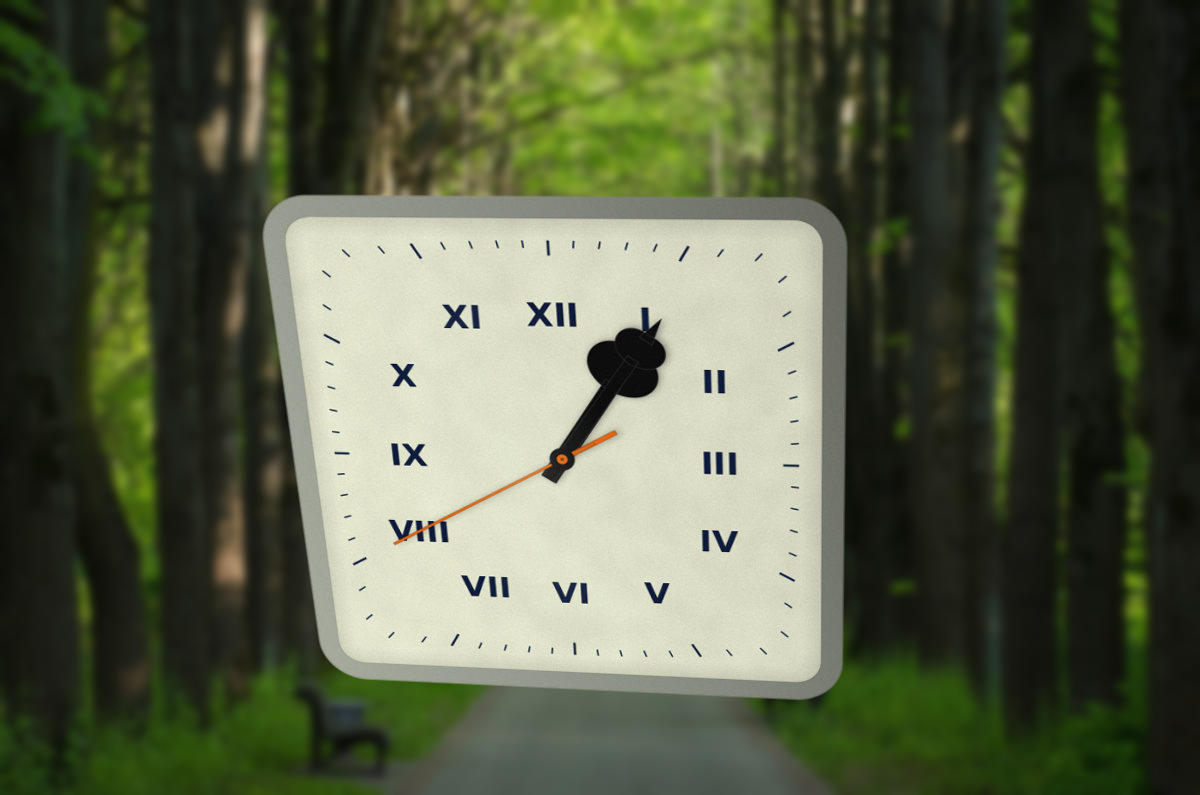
1h05m40s
